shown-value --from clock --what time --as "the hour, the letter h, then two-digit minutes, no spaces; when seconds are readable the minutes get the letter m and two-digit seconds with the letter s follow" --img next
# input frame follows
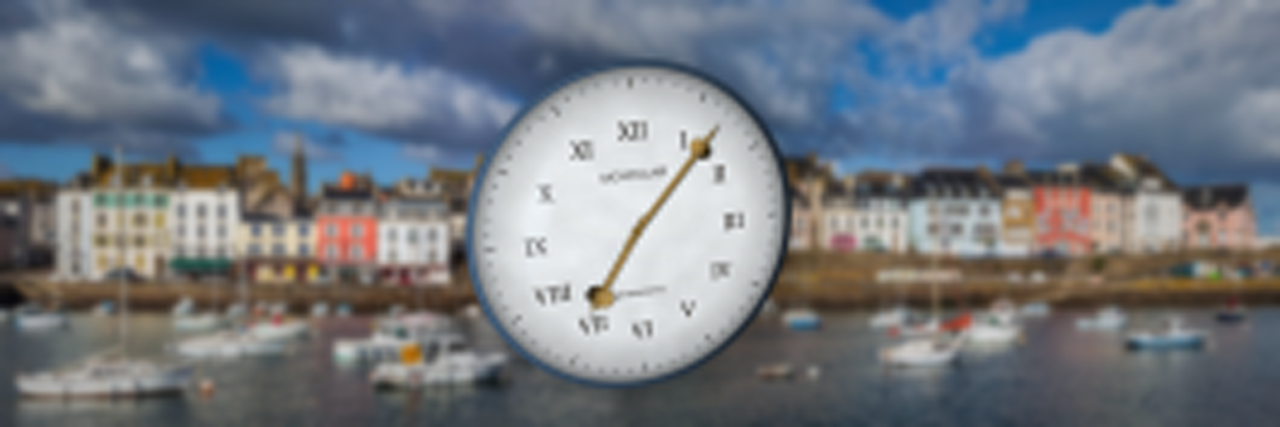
7h07
